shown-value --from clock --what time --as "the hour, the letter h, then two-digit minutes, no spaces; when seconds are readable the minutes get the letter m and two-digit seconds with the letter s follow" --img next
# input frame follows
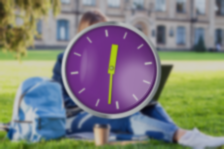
12h32
